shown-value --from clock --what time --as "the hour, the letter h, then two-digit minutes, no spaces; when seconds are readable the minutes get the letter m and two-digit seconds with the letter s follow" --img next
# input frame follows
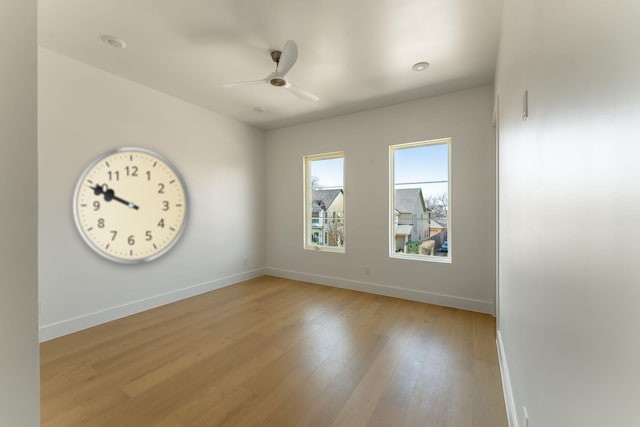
9h49
